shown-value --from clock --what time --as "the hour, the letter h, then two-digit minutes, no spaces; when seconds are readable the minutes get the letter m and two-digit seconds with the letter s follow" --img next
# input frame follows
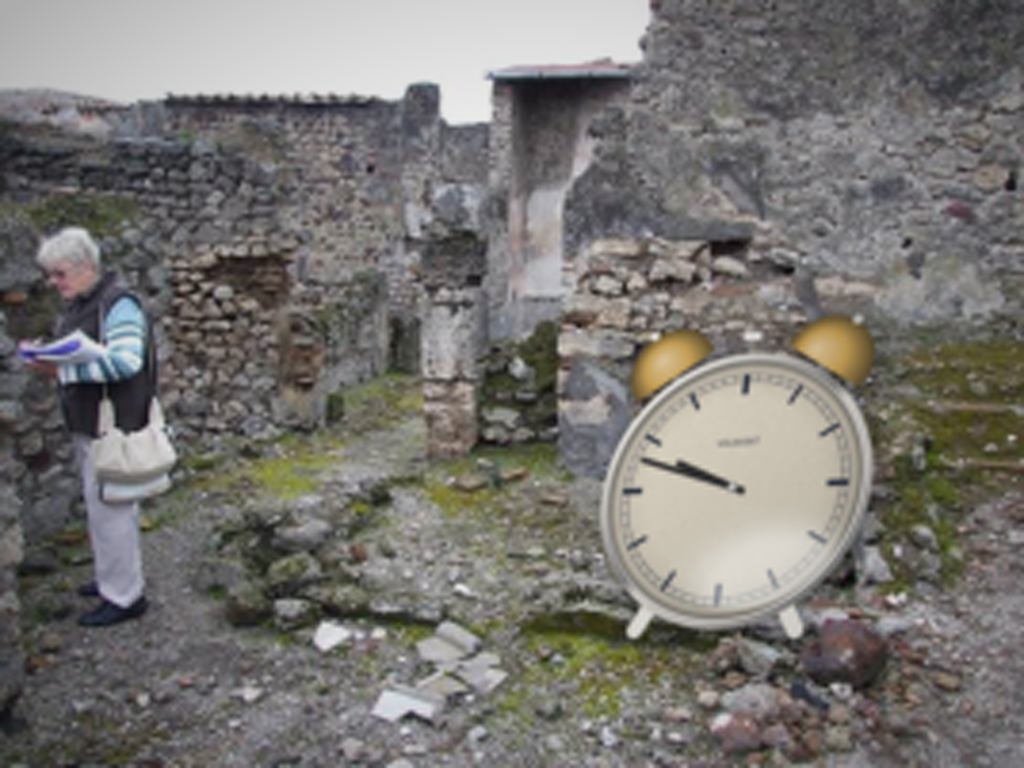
9h48
